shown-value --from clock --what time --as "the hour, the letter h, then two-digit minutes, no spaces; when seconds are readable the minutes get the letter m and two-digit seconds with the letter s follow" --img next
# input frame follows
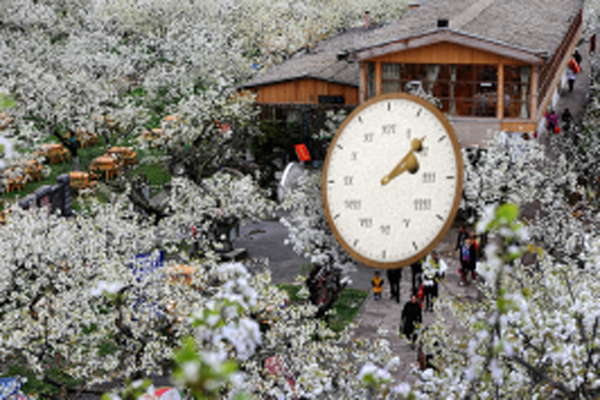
2h08
